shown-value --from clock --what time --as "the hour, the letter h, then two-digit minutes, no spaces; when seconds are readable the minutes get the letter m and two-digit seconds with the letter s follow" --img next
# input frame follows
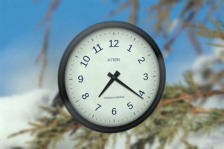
7h21
